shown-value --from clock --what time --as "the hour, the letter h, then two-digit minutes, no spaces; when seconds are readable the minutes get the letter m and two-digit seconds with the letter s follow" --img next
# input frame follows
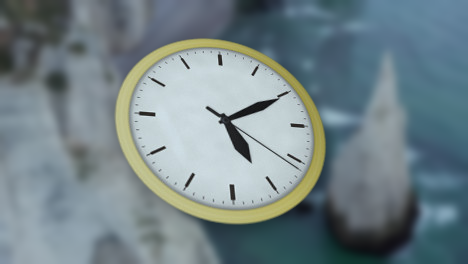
5h10m21s
